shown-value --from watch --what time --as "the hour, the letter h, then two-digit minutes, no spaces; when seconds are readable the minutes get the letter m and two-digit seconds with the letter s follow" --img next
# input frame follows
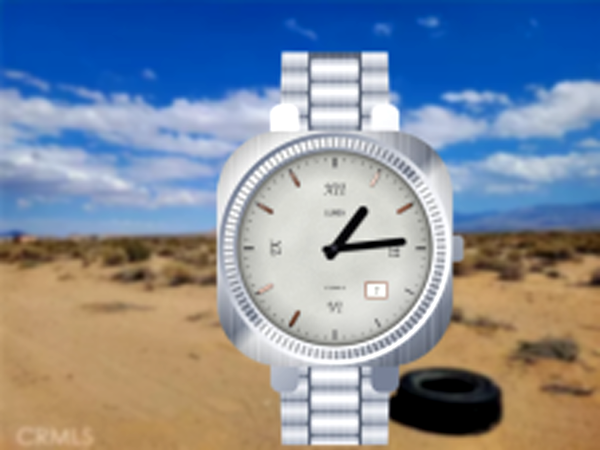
1h14
